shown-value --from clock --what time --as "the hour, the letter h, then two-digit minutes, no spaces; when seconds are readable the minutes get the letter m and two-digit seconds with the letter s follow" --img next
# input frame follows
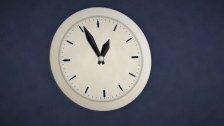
12h56
